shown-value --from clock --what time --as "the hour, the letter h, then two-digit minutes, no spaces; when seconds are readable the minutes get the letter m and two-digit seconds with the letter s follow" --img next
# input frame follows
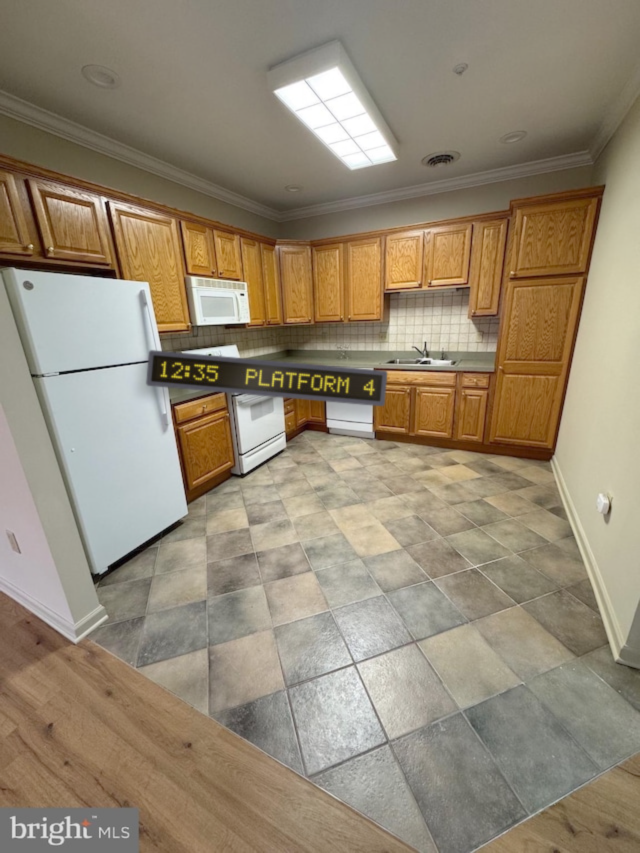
12h35
